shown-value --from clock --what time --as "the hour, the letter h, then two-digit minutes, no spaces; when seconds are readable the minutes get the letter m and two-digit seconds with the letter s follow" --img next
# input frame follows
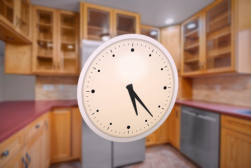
5h23
